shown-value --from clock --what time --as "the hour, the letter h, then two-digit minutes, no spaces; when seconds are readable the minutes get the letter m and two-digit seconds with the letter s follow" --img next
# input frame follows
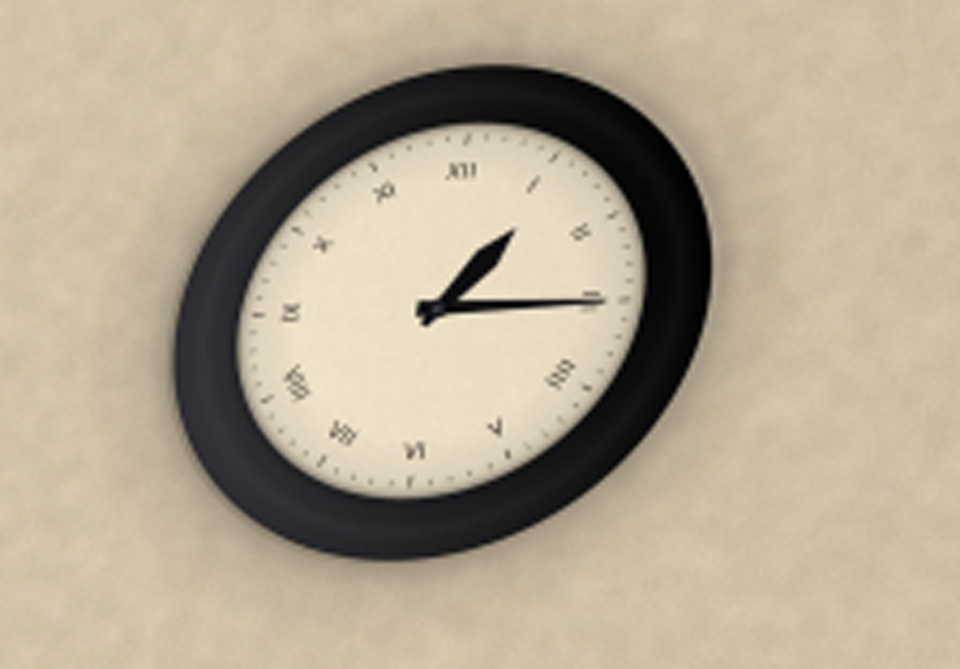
1h15
